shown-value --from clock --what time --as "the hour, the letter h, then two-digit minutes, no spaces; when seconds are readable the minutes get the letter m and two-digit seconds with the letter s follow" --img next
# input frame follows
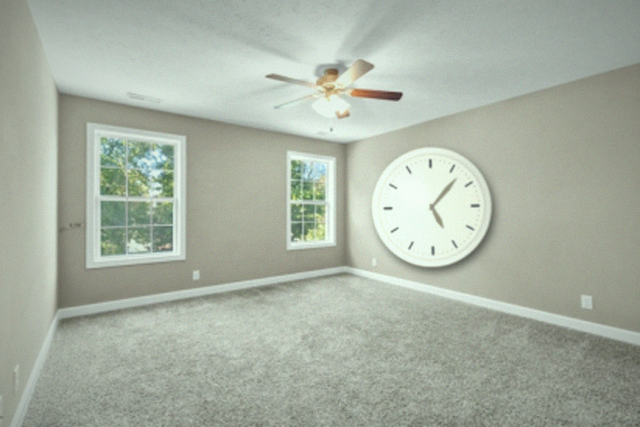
5h07
